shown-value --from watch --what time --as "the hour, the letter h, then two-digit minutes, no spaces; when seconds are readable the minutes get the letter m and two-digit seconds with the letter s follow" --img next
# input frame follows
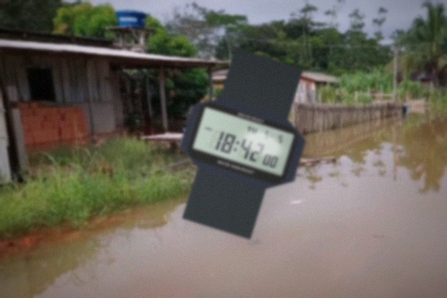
18h42
